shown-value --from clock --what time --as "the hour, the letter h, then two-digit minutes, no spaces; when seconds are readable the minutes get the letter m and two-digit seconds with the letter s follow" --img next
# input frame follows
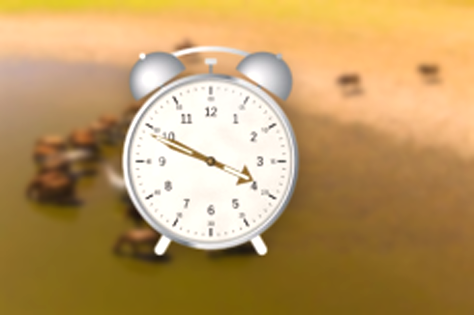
3h49
